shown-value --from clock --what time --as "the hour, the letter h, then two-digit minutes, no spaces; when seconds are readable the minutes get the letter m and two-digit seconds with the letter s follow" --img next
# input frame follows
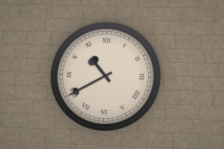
10h40
